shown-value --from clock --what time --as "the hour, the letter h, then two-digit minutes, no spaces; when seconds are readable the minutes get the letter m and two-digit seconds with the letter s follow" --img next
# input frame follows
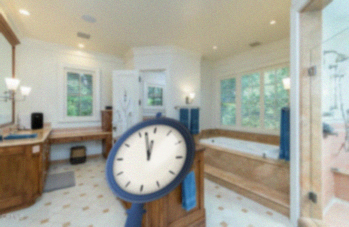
11h57
